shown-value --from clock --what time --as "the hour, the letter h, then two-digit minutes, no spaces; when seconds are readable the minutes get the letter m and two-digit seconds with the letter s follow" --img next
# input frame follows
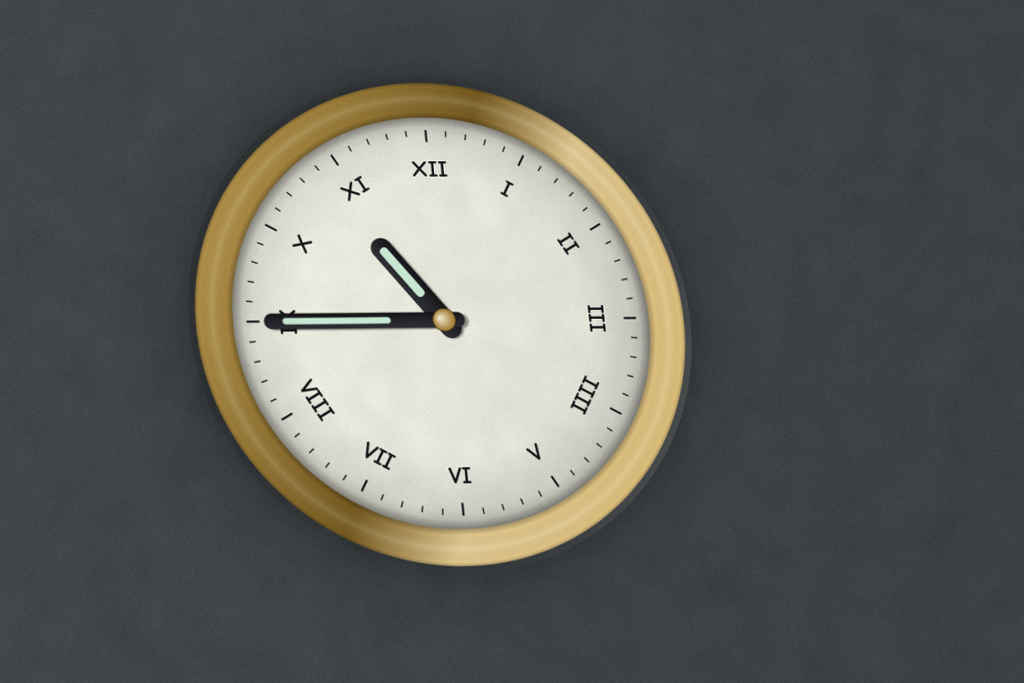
10h45
